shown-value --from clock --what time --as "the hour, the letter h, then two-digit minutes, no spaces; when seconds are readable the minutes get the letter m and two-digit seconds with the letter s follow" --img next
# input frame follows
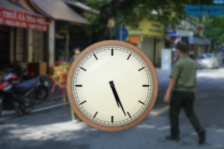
5h26
